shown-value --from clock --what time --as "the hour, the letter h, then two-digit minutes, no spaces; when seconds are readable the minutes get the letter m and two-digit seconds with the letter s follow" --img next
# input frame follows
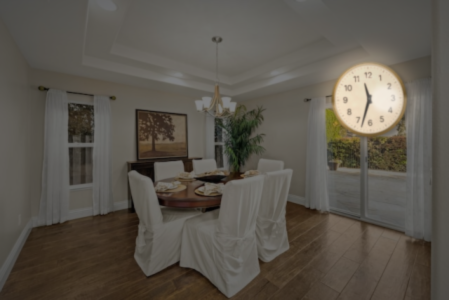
11h33
